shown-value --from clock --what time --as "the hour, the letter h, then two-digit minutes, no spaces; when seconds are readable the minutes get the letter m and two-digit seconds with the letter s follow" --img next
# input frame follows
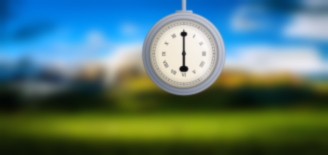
6h00
